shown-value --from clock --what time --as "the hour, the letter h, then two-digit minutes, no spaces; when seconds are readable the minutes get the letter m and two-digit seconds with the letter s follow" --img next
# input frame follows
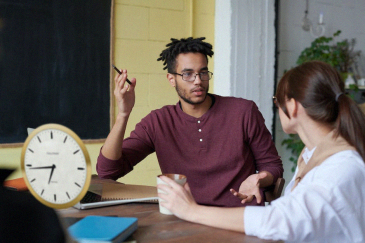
6h44
